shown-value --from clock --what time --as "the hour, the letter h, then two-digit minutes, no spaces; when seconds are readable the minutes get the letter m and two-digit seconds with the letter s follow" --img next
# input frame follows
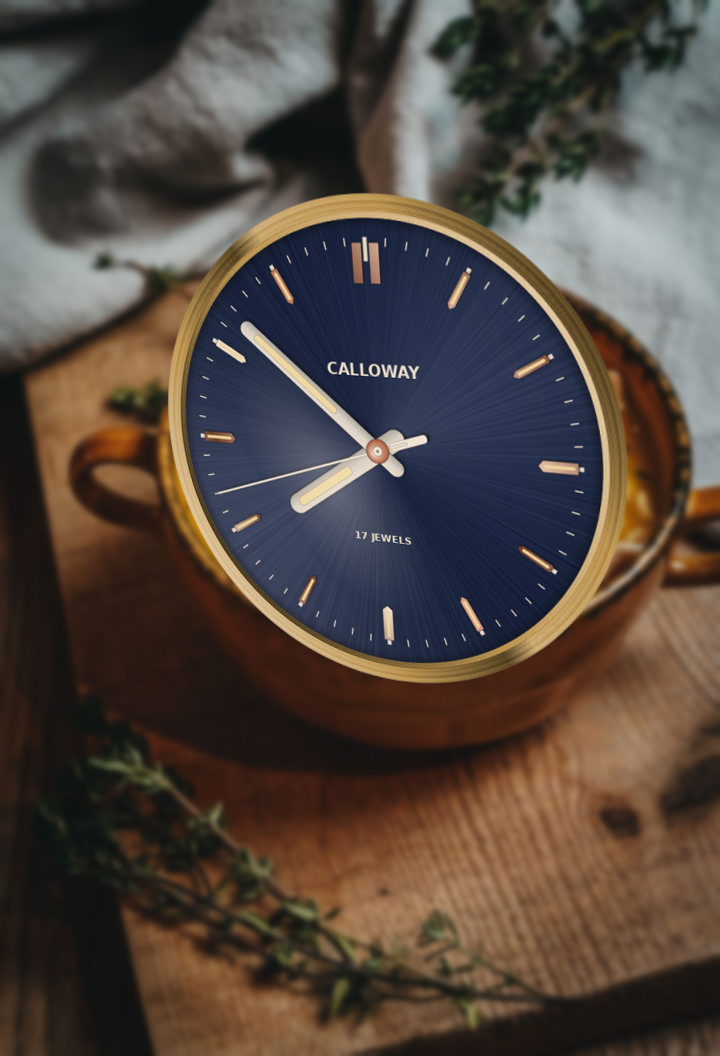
7h51m42s
